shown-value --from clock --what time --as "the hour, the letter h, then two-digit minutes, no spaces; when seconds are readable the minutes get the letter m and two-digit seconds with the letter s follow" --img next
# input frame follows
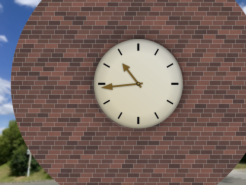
10h44
